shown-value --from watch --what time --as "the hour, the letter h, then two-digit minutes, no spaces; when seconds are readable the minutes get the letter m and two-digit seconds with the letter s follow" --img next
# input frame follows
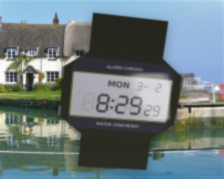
8h29m29s
